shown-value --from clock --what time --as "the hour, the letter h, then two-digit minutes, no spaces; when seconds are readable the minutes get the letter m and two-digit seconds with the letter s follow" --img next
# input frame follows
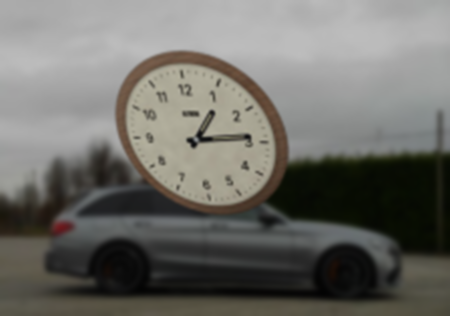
1h14
